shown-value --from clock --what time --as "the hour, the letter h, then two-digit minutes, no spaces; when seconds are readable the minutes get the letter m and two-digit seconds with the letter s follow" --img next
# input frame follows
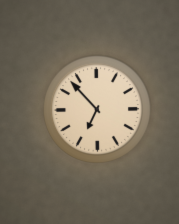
6h53
